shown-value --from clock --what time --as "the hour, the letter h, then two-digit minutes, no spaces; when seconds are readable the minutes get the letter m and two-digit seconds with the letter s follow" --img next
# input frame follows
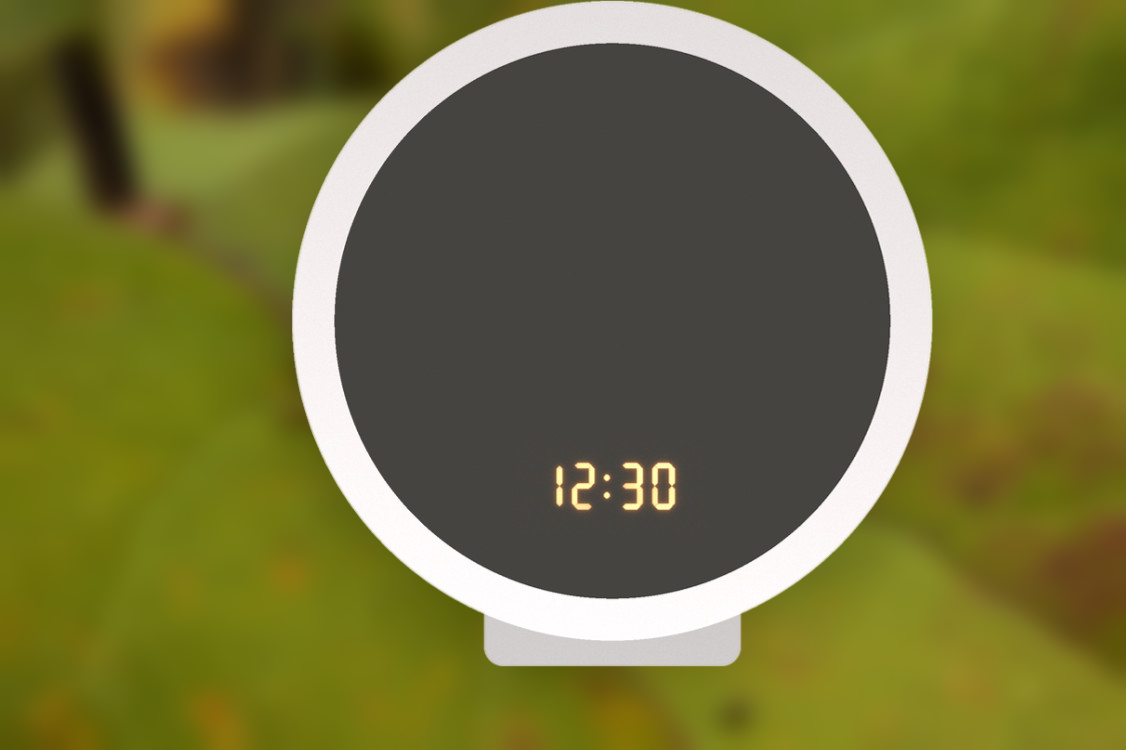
12h30
